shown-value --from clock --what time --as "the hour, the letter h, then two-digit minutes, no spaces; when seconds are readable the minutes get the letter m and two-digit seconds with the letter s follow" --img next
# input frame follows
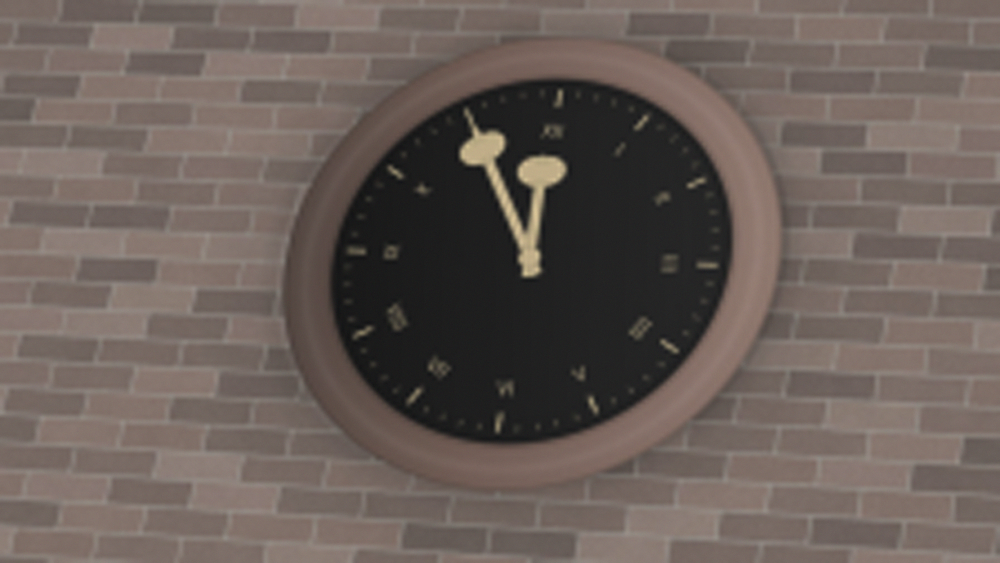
11h55
